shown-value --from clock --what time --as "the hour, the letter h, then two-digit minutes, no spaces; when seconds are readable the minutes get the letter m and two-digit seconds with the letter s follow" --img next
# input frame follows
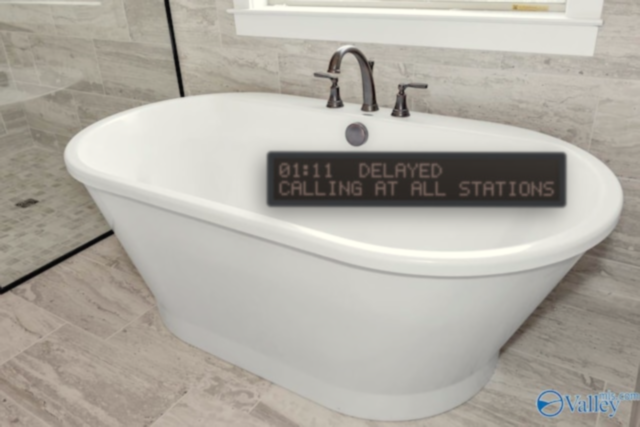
1h11
